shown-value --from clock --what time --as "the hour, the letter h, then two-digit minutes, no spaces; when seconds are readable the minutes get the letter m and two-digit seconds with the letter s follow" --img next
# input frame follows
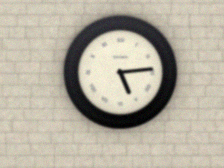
5h14
